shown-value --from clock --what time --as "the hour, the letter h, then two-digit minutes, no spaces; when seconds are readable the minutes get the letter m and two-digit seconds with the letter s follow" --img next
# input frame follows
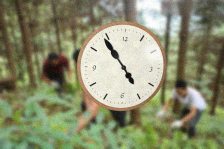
4h54
